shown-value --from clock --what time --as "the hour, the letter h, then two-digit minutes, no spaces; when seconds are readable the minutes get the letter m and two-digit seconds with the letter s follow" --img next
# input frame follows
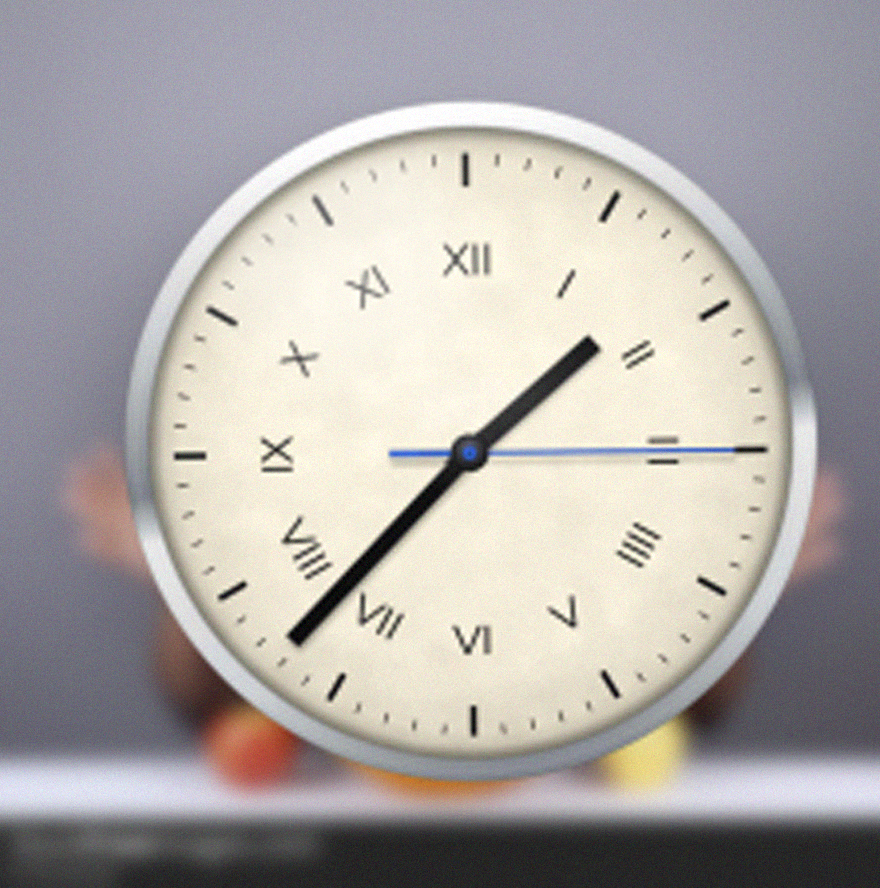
1h37m15s
